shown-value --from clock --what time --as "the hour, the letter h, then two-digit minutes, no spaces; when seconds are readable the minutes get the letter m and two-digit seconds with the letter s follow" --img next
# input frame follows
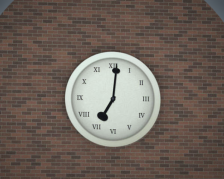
7h01
